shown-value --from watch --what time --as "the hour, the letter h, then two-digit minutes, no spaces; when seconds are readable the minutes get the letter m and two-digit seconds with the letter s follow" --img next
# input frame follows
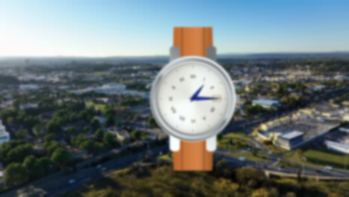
1h15
